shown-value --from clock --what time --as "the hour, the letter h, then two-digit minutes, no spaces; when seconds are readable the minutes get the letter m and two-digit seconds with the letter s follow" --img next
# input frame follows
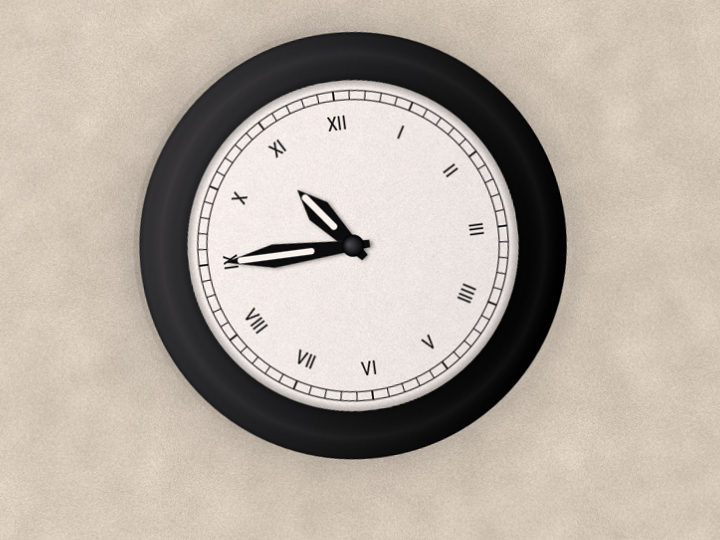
10h45
